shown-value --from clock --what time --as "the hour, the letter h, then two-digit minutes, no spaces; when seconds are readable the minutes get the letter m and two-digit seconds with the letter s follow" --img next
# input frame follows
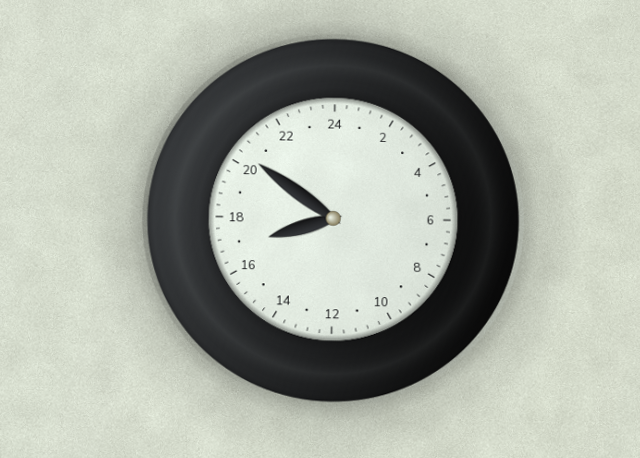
16h51
